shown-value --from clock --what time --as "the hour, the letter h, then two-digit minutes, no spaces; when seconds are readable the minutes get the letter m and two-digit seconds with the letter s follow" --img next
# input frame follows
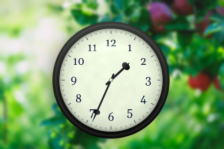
1h34
